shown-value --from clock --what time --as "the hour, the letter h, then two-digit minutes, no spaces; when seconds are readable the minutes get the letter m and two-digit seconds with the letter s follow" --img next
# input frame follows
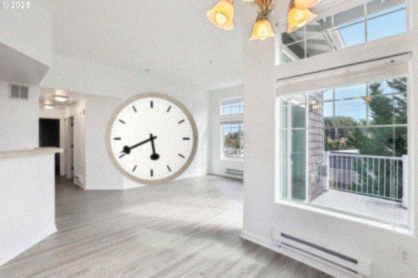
5h41
